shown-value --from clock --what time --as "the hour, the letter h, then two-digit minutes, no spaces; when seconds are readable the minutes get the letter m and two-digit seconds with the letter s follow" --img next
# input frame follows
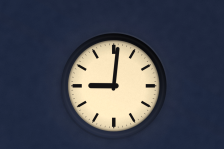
9h01
